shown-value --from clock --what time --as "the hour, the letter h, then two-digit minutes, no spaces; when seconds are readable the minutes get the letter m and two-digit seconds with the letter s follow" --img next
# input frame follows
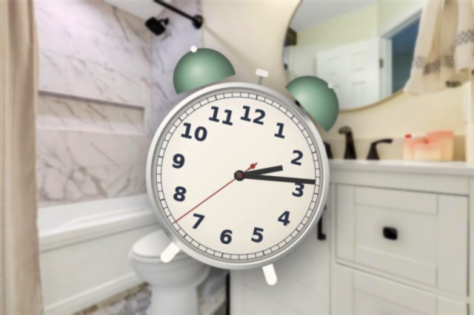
2h13m37s
